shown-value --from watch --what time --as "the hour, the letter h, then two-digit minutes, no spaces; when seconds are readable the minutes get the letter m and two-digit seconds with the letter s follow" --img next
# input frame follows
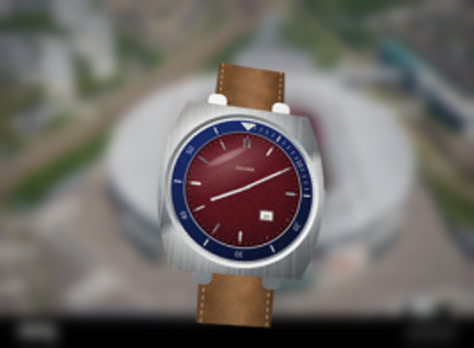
8h10
